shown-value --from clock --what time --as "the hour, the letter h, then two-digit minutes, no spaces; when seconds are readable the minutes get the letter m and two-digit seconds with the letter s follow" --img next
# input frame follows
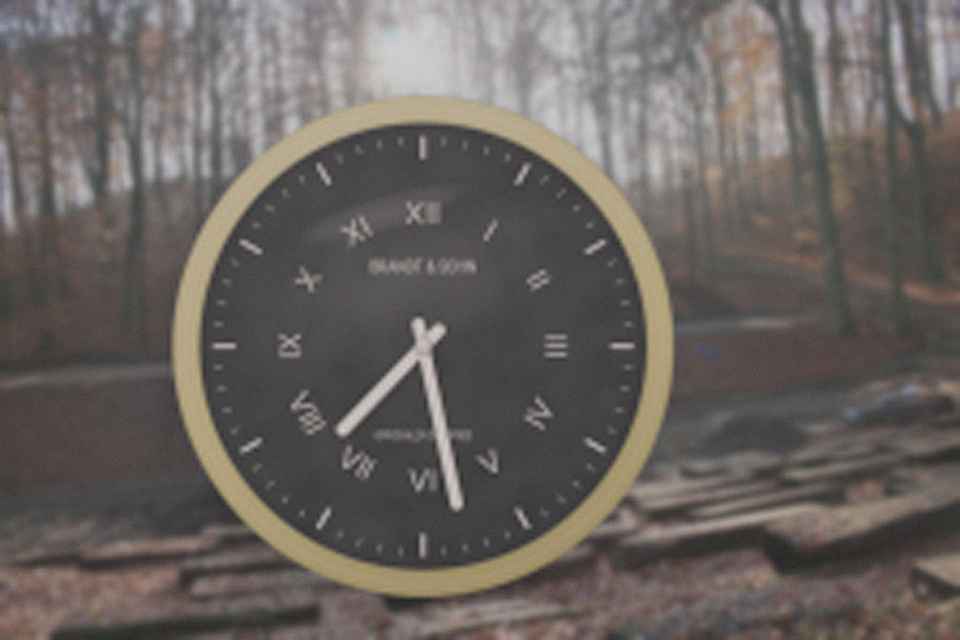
7h28
